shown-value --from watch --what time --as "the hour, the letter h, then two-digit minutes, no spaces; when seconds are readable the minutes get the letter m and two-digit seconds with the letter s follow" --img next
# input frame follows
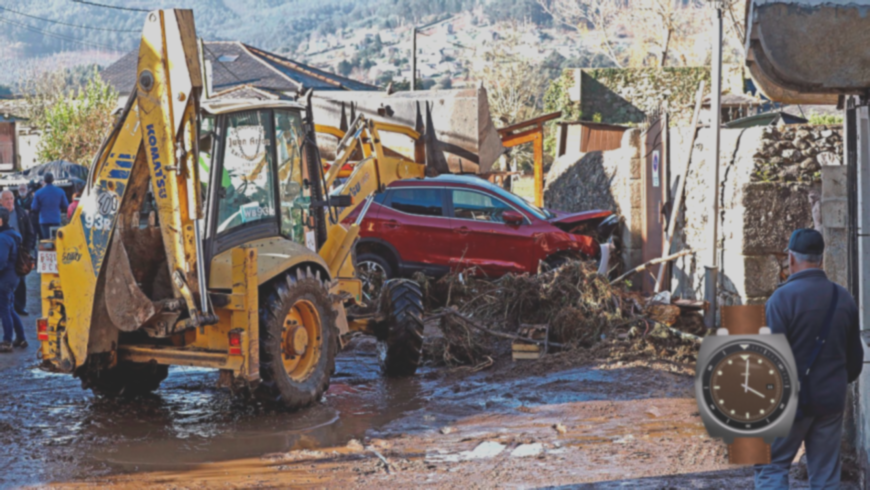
4h01
